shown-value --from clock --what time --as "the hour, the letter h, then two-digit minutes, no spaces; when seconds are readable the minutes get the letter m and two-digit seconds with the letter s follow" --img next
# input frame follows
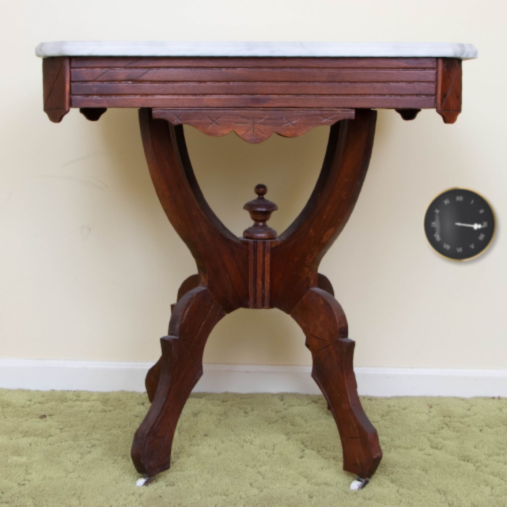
3h16
